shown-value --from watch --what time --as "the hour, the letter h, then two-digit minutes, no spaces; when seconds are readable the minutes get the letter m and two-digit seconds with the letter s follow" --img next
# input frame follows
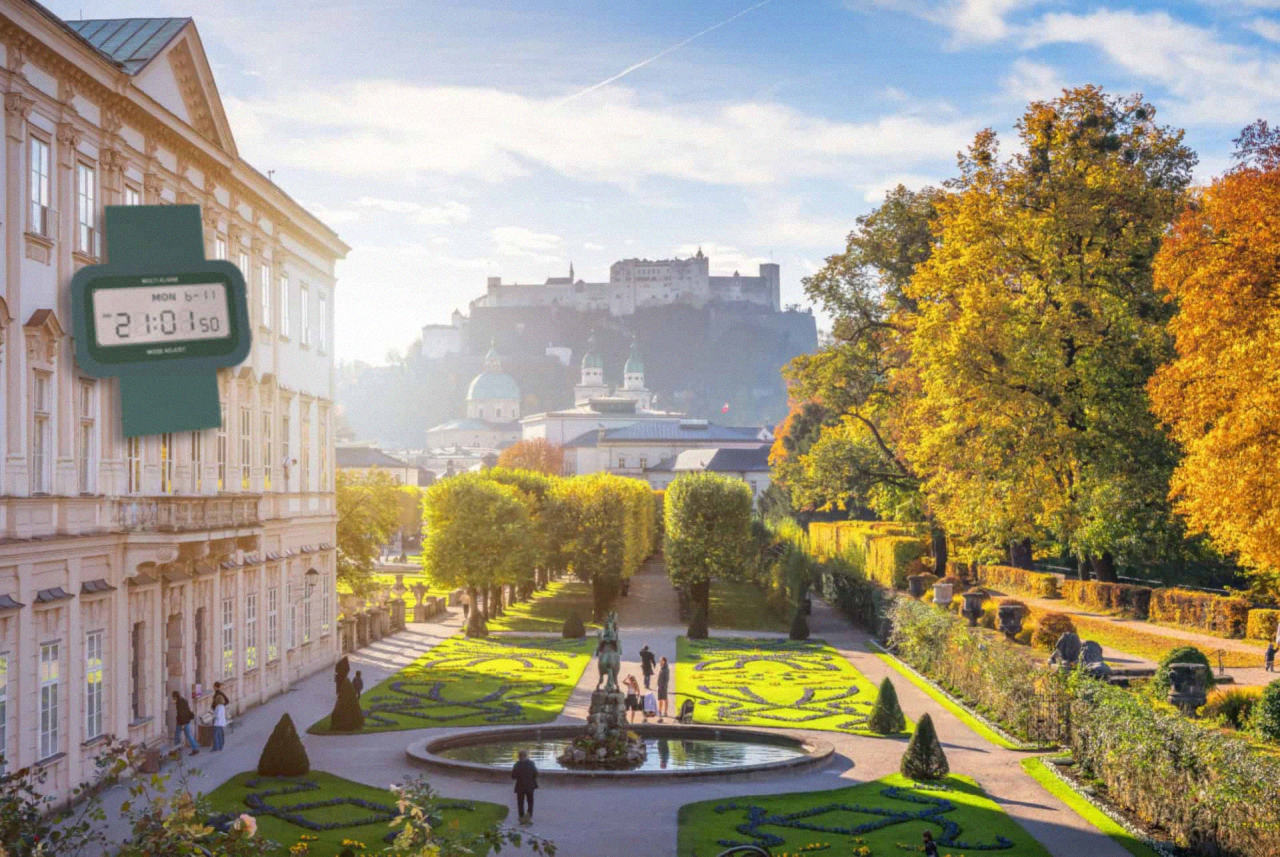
21h01m50s
